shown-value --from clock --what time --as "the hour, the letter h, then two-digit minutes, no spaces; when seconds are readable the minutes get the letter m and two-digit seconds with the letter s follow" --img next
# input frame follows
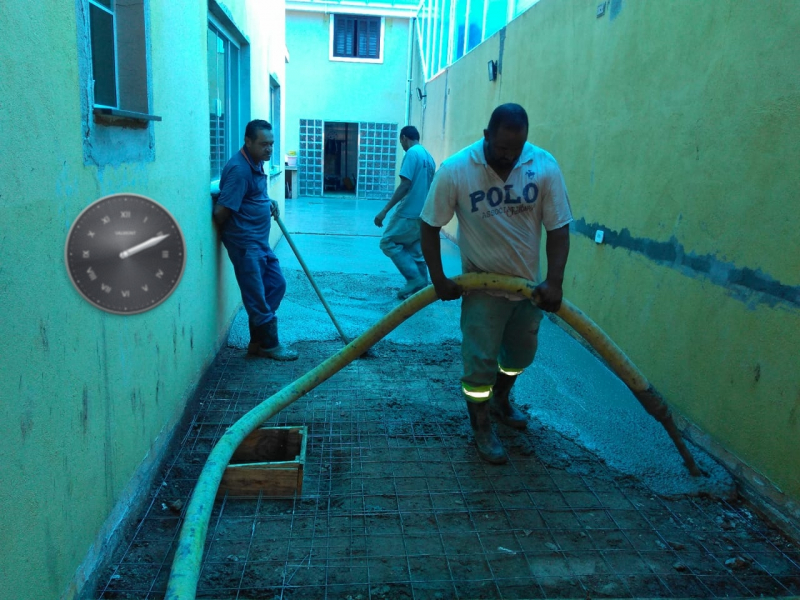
2h11
